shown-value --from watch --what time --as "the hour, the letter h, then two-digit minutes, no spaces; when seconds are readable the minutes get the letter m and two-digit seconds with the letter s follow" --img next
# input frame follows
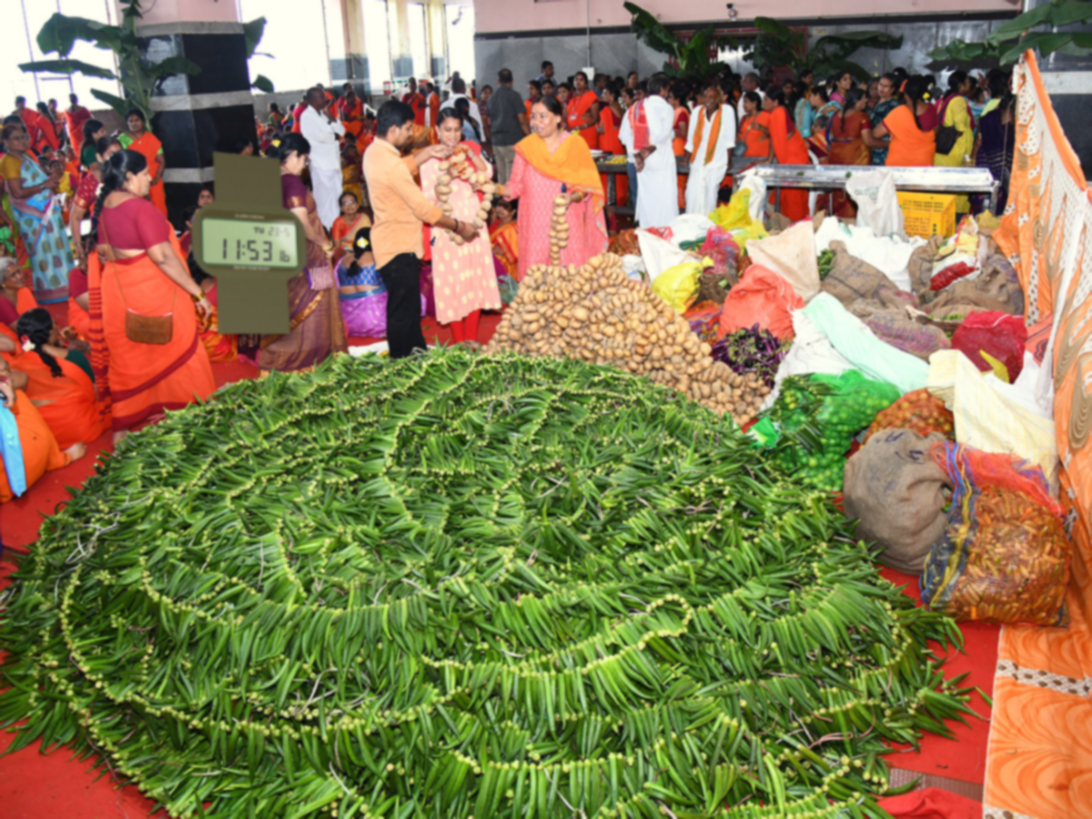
11h53
